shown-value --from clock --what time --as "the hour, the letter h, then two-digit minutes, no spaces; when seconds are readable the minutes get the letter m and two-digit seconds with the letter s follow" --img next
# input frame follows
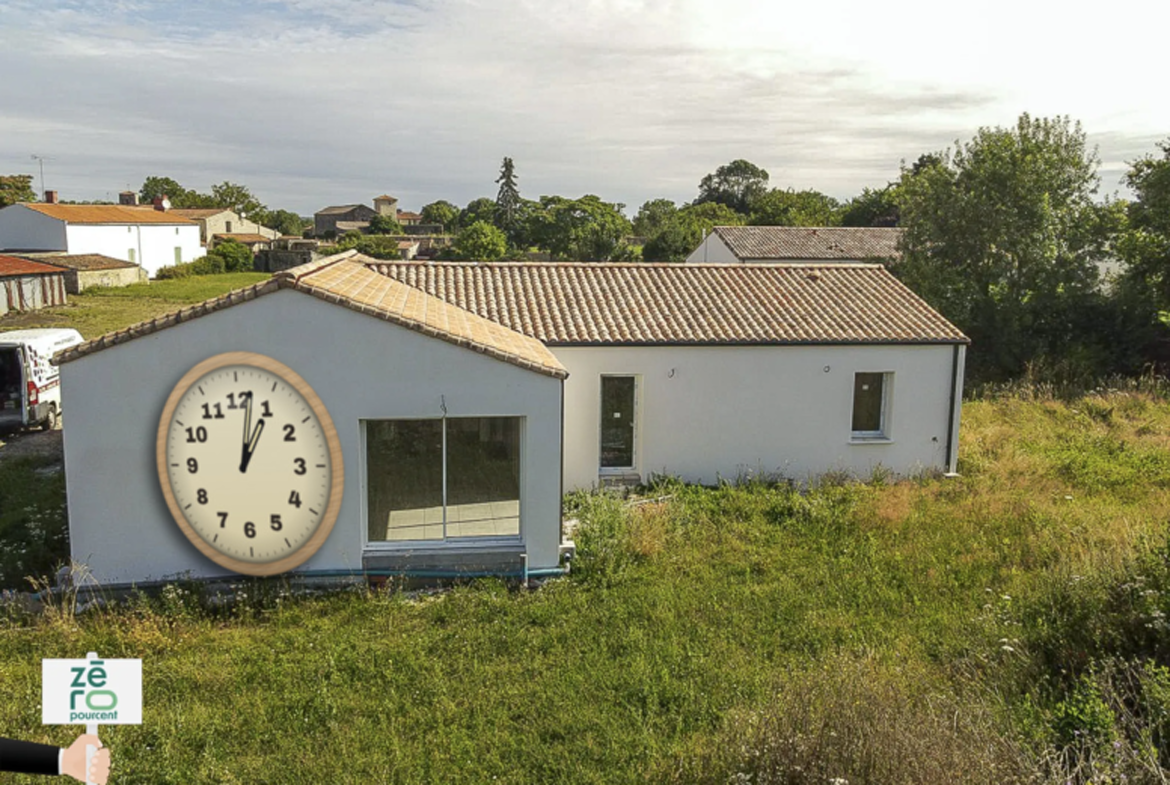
1h02
